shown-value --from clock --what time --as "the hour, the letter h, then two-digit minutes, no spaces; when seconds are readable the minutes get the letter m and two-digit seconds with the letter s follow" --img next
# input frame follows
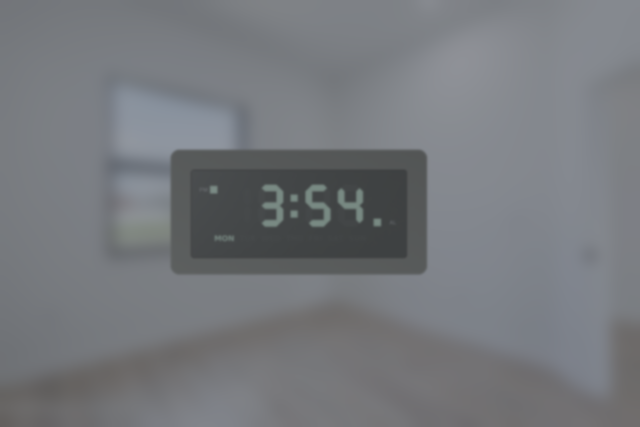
3h54
